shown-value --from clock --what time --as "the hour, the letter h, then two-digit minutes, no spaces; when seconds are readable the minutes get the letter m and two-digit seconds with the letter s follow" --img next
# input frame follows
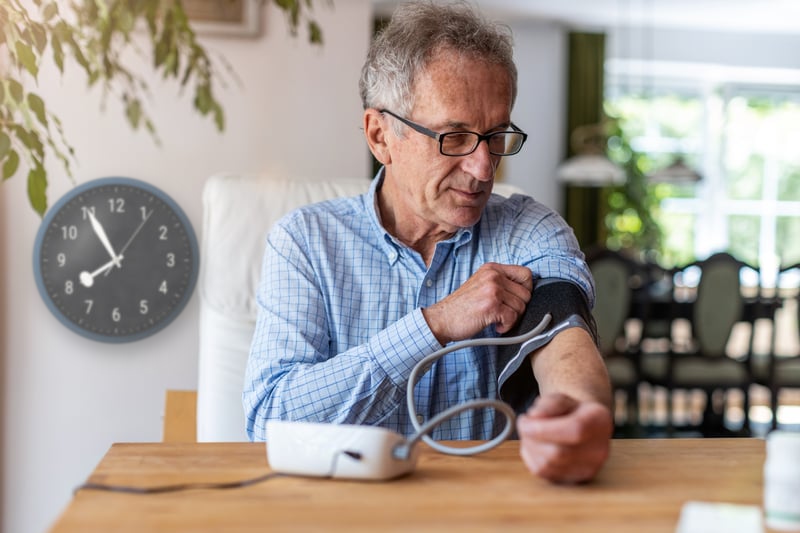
7h55m06s
